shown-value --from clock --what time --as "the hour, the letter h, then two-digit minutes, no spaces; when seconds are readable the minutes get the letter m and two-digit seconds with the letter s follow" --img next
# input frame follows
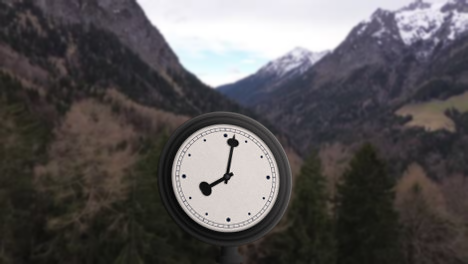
8h02
